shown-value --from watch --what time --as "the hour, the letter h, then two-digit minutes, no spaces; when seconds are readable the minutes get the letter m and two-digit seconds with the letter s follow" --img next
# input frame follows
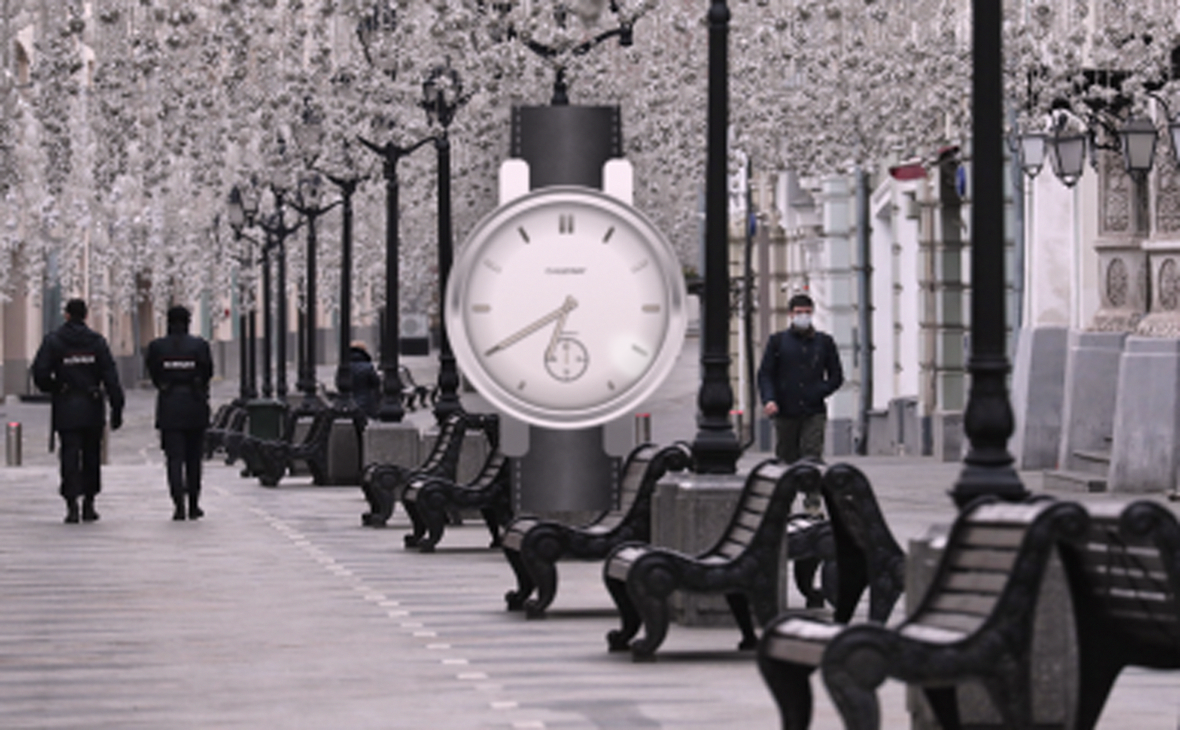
6h40
